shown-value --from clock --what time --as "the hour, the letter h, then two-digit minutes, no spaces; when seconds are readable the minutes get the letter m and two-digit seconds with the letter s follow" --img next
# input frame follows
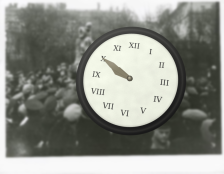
9h50
